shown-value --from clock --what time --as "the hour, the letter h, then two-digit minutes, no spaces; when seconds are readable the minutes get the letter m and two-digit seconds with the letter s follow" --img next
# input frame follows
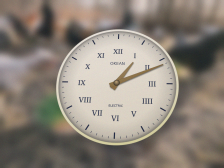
1h11
